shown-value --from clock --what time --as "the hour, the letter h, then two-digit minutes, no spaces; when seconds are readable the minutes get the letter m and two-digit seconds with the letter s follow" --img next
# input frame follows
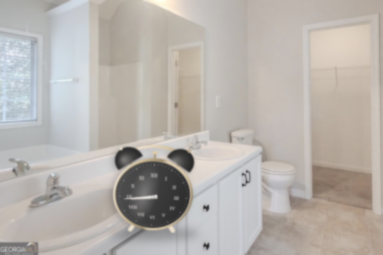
8h44
